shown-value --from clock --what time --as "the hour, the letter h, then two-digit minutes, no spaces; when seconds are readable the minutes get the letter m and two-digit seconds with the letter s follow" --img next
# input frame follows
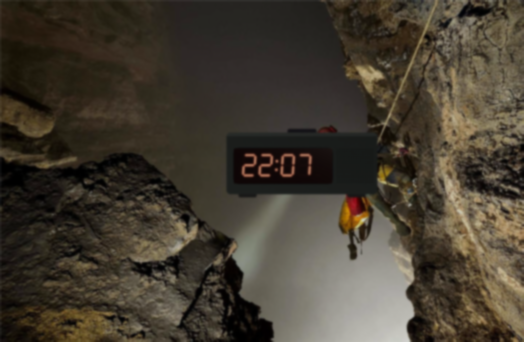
22h07
